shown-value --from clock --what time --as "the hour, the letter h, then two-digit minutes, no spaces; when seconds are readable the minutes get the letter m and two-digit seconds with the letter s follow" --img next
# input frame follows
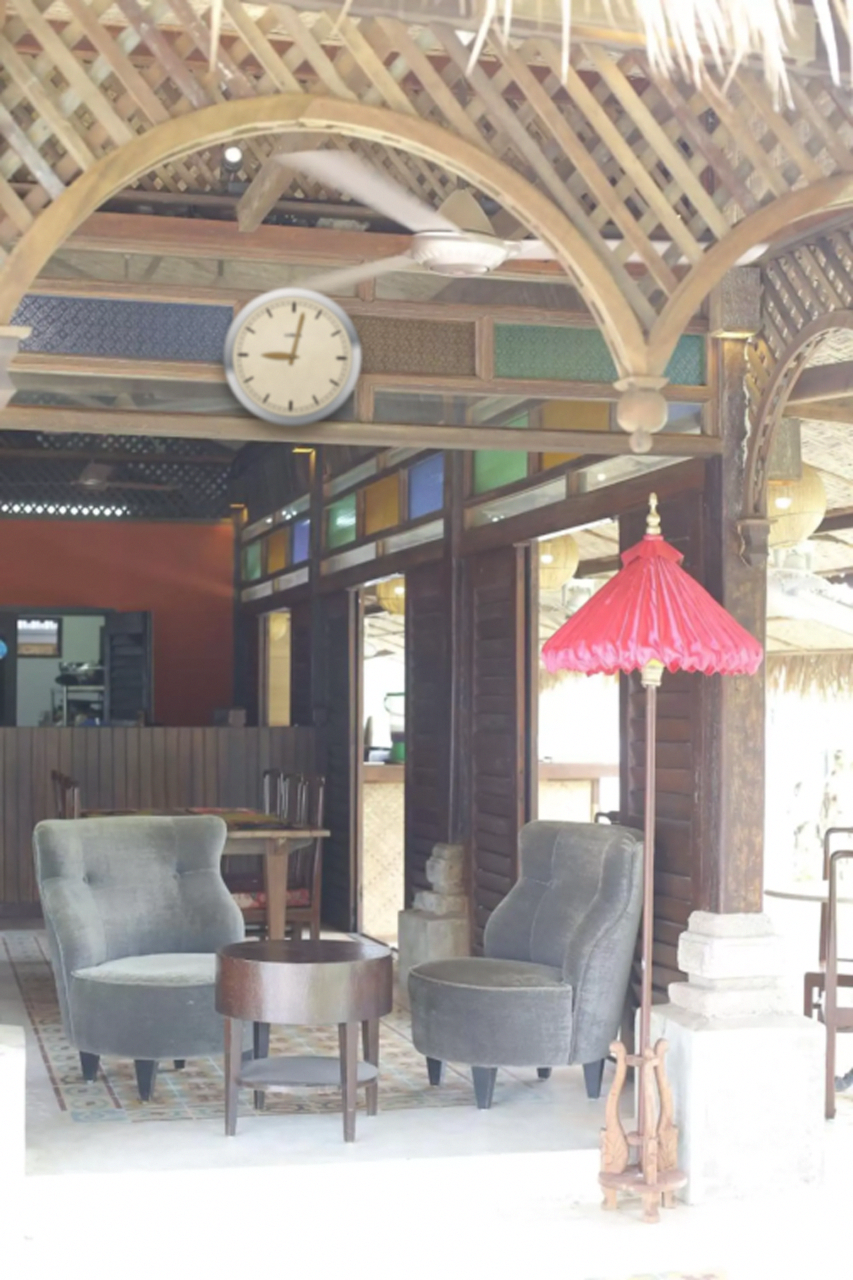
9h02
